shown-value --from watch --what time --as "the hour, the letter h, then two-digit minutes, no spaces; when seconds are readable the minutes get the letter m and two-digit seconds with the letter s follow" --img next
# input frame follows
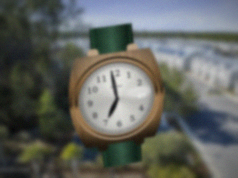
6h59
